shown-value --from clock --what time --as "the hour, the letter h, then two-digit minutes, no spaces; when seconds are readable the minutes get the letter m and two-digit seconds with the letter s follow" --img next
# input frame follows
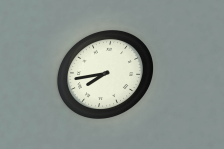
7h43
